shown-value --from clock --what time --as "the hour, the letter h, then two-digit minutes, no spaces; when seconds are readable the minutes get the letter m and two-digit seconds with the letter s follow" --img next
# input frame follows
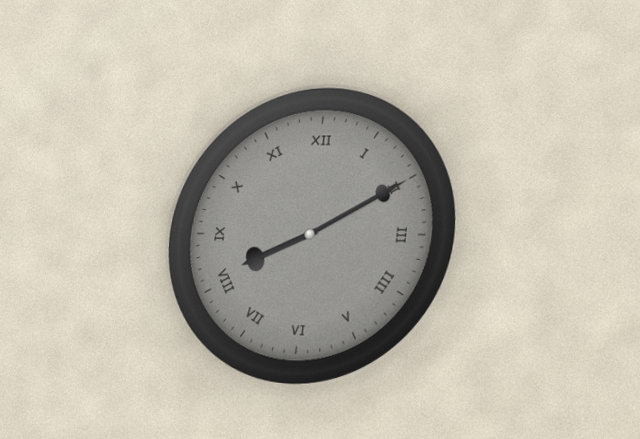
8h10
